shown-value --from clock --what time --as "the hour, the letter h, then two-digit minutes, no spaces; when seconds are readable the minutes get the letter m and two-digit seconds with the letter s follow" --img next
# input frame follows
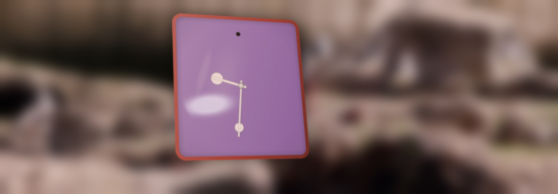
9h31
